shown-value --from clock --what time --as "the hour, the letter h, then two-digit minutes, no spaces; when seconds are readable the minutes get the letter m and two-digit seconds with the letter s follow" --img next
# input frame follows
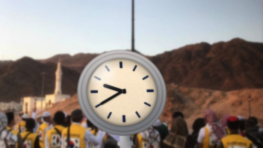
9h40
